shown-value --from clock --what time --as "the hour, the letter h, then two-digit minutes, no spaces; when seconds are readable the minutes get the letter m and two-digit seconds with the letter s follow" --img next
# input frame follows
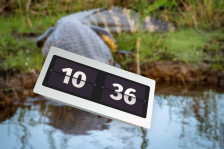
10h36
